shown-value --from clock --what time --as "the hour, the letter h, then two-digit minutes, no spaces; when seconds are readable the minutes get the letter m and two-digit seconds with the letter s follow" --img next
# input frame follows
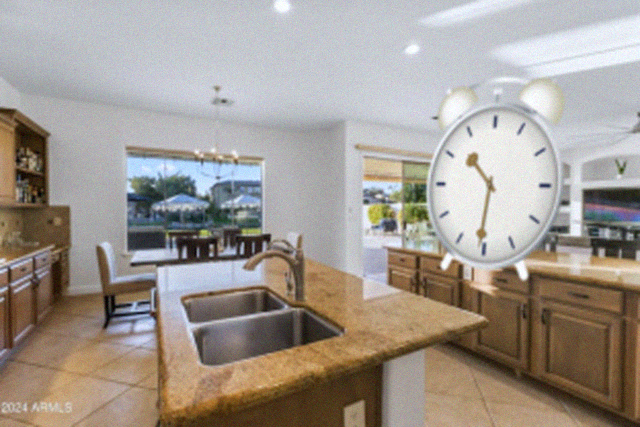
10h31
